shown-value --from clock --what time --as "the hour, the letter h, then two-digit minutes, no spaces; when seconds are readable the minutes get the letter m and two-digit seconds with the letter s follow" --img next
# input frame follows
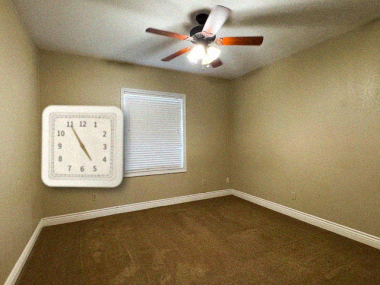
4h55
